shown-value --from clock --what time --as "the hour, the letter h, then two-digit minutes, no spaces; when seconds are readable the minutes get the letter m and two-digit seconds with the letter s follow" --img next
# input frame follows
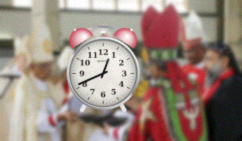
12h41
